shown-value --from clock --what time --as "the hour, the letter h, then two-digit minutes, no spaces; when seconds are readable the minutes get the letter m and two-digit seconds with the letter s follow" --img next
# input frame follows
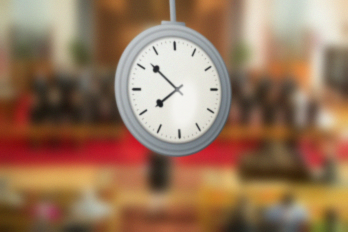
7h52
